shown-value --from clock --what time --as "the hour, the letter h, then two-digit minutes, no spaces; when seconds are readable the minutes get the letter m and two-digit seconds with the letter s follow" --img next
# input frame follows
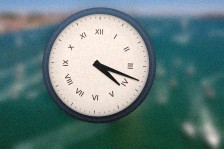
4h18
